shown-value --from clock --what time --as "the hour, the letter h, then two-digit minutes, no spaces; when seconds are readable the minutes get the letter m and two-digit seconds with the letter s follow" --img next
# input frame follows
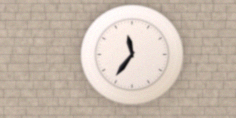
11h36
